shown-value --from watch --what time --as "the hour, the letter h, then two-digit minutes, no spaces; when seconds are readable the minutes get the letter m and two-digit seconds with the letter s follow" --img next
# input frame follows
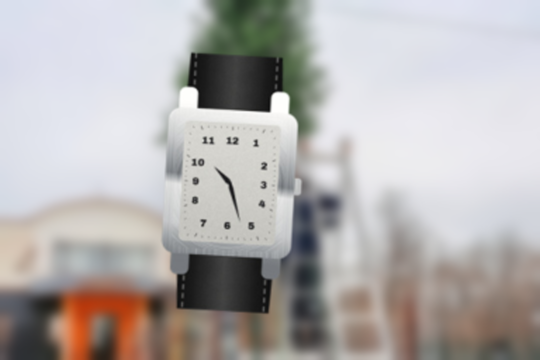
10h27
